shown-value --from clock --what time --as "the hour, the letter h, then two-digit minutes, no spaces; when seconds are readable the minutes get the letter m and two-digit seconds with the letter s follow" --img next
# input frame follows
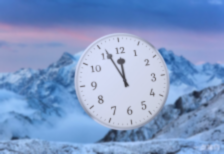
11h56
